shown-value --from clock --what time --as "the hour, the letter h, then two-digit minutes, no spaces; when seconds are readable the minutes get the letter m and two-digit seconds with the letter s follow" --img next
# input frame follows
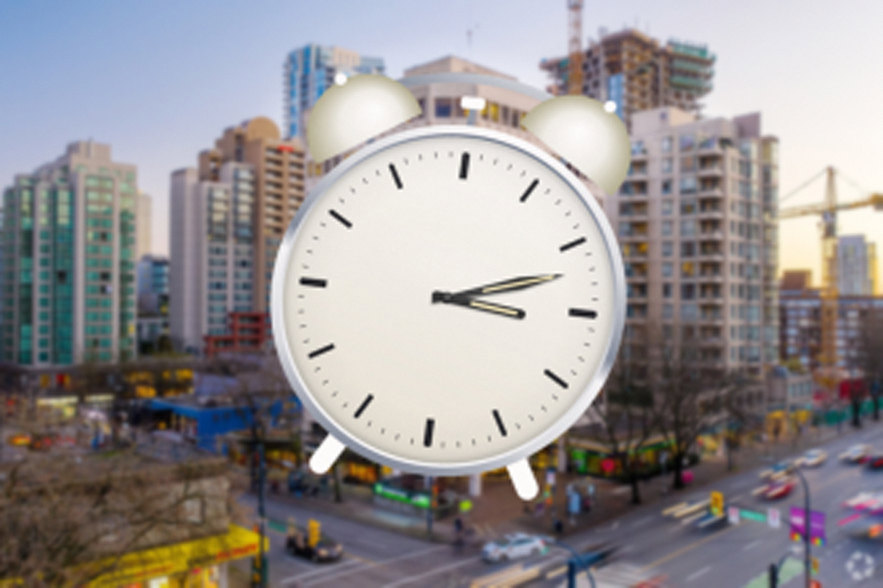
3h12
